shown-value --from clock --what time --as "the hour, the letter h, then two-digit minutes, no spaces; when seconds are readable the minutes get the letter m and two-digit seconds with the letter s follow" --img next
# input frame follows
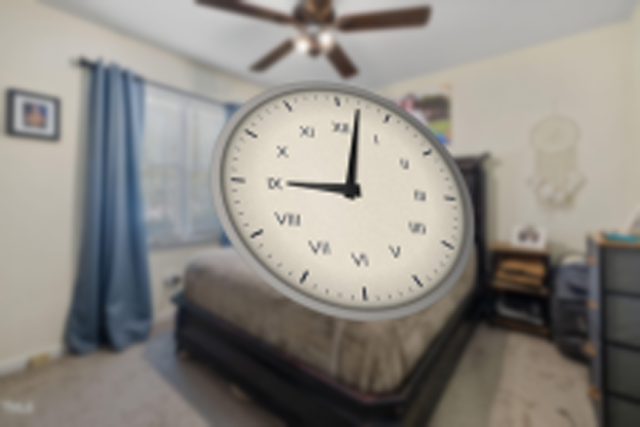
9h02
